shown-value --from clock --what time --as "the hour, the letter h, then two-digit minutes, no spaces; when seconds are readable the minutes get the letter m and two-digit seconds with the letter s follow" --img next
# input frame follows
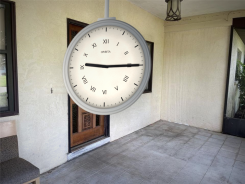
9h15
